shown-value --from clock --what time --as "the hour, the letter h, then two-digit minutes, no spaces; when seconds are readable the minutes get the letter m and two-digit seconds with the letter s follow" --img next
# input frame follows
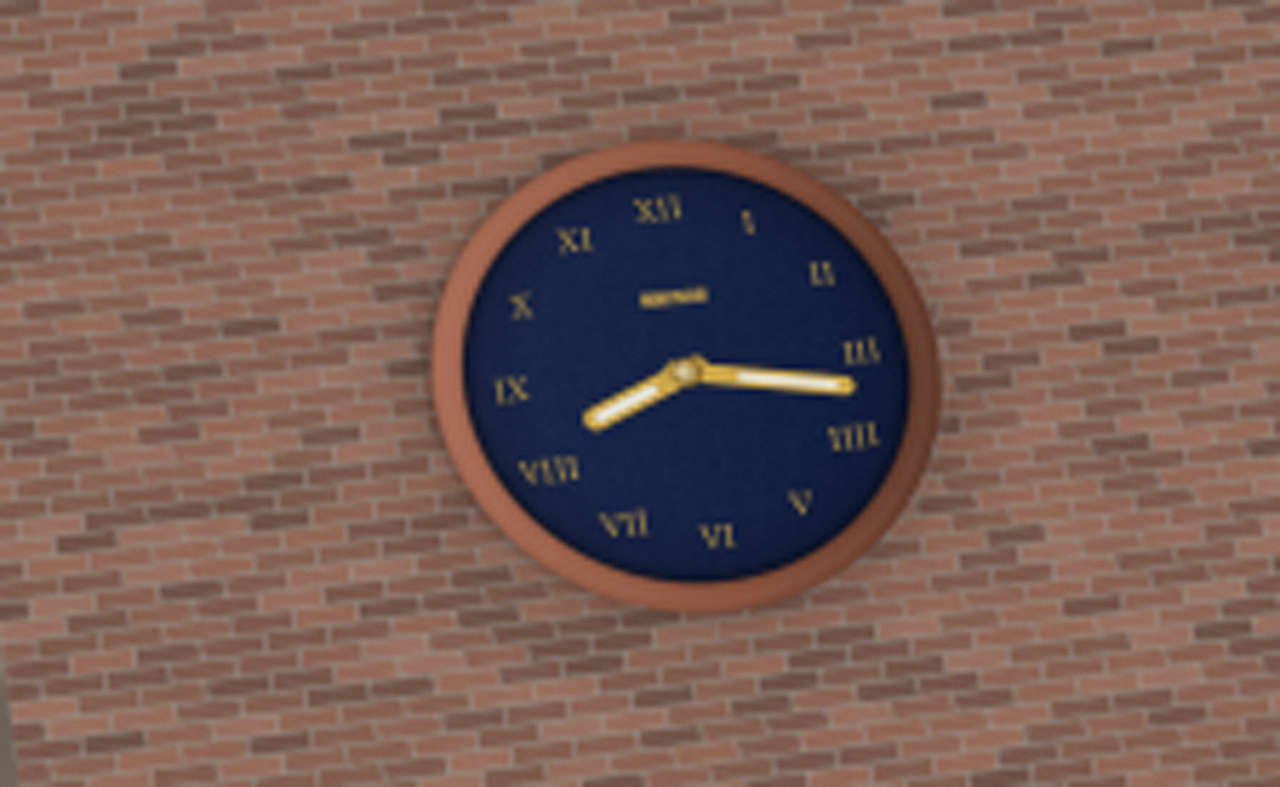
8h17
